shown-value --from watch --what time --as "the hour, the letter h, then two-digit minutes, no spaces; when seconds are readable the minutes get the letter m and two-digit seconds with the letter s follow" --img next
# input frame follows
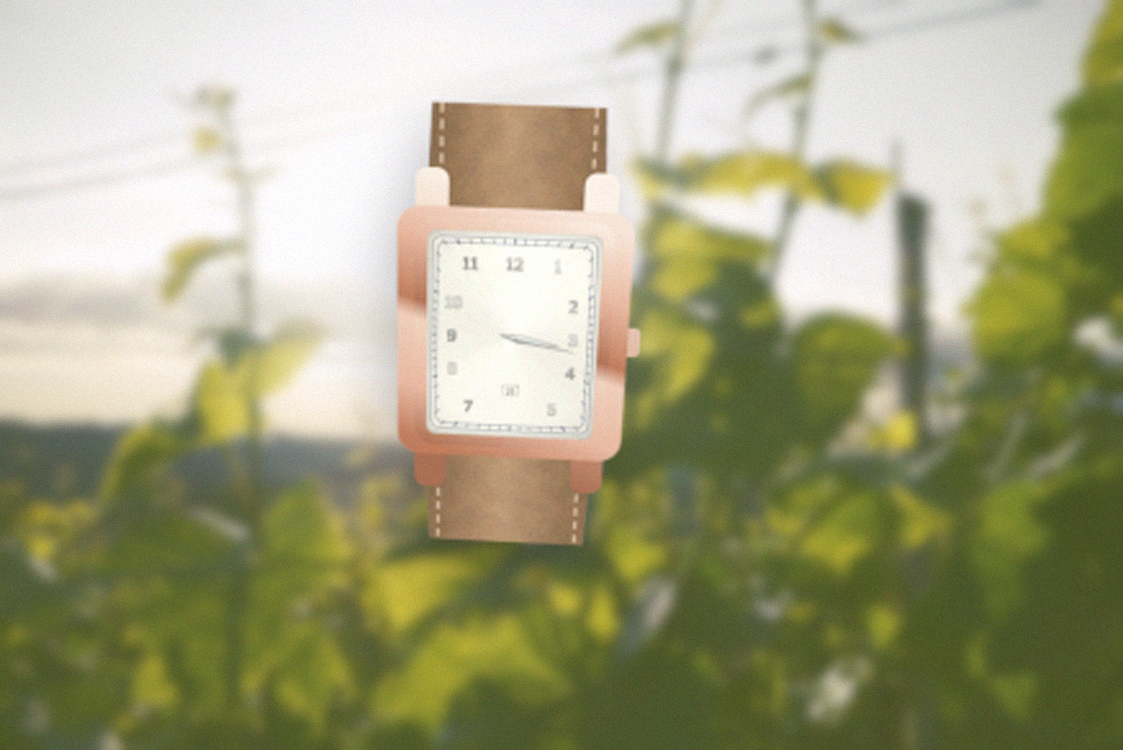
3h17
